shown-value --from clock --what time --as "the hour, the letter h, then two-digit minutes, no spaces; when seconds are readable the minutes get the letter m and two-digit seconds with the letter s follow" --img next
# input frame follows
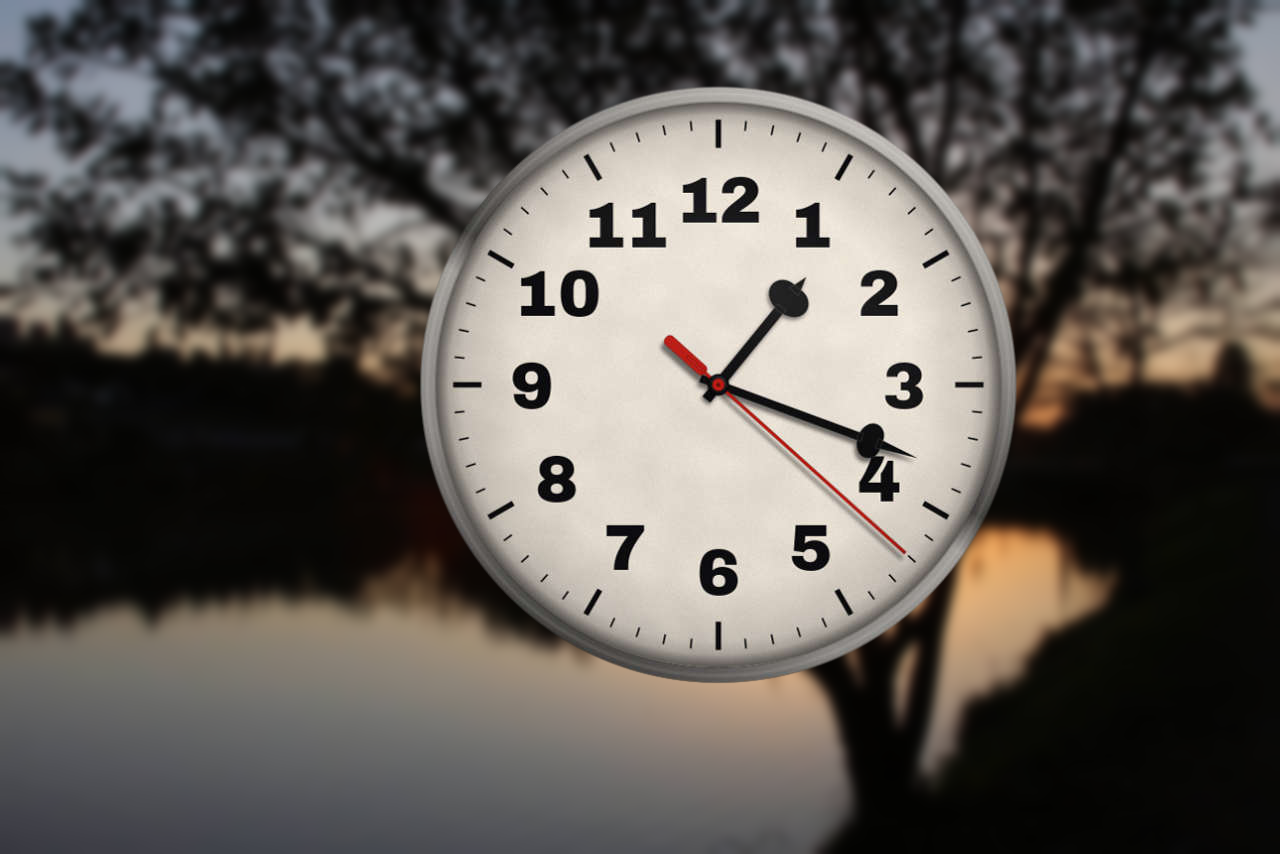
1h18m22s
